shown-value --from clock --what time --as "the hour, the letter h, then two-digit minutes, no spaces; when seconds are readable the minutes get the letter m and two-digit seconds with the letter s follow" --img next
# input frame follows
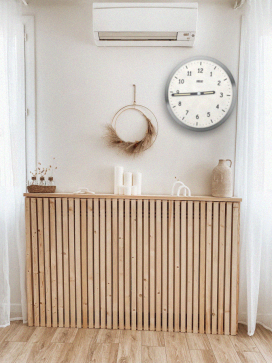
2h44
